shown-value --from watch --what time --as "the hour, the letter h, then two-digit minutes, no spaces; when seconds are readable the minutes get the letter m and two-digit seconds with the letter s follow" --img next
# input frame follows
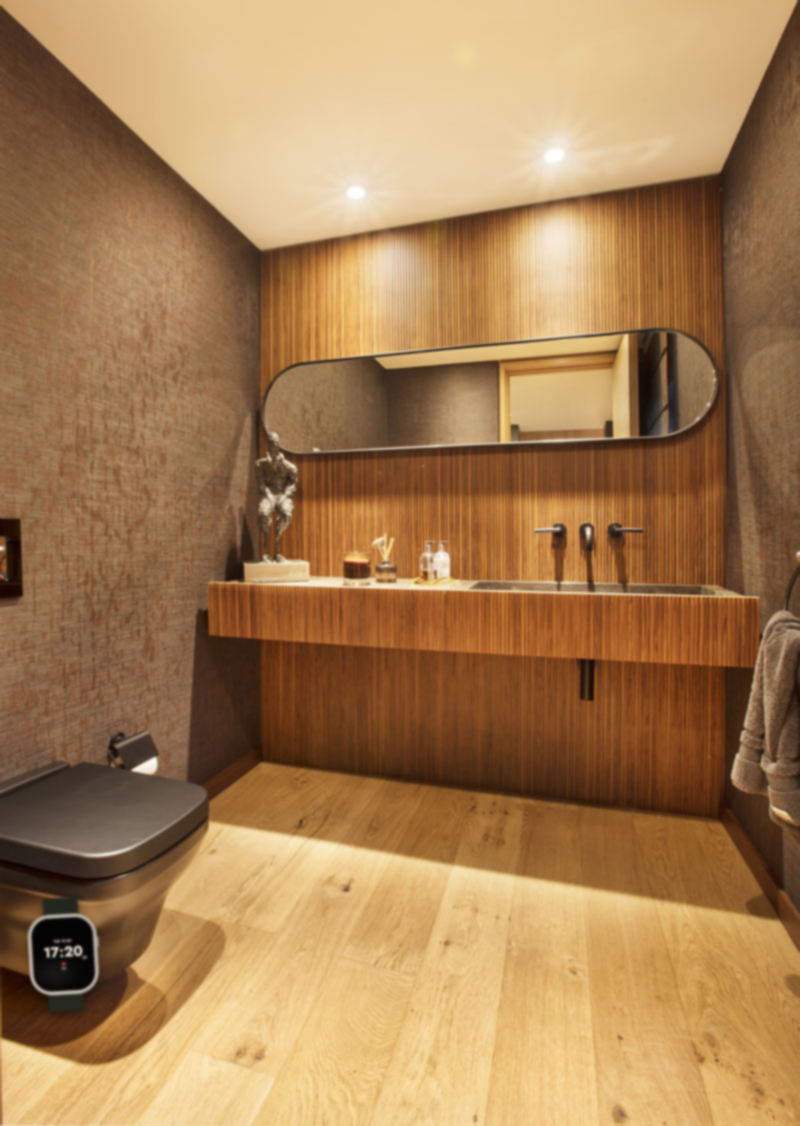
17h20
